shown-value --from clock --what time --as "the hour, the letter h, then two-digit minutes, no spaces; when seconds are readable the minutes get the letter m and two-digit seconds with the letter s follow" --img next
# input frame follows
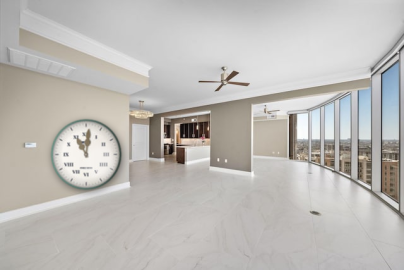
11h01
